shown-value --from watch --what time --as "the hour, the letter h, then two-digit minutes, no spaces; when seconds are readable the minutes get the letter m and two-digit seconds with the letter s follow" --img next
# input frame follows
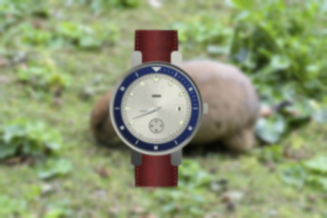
8h41
